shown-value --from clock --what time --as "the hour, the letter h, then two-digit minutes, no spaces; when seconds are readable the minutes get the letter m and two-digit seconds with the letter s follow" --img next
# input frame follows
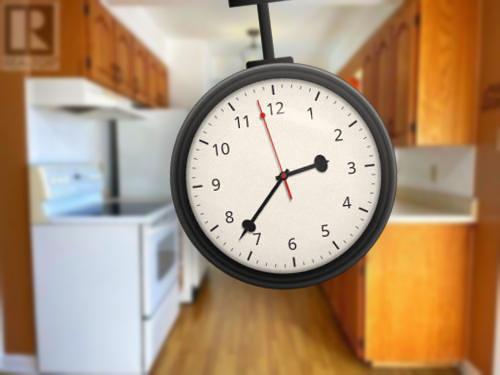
2h36m58s
